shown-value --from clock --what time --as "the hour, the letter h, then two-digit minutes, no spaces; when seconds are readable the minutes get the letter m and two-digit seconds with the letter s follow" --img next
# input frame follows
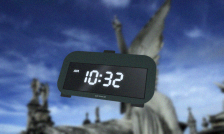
10h32
